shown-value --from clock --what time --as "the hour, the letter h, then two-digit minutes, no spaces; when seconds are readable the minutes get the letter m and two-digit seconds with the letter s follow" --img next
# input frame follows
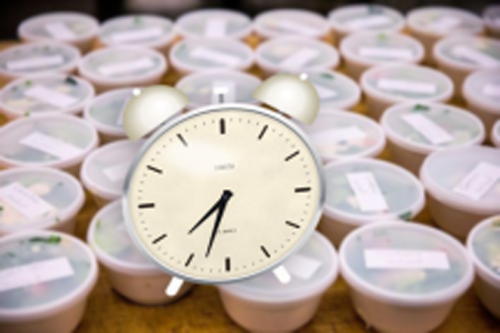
7h33
